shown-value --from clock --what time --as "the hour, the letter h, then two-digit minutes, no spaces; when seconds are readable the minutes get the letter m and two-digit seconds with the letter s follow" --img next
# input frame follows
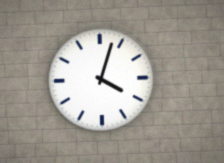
4h03
